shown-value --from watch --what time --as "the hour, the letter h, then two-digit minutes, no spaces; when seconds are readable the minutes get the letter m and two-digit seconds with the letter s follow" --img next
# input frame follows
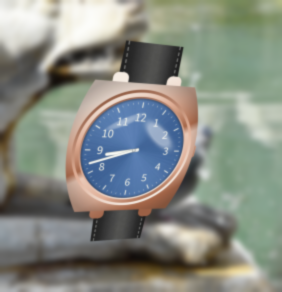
8h42
